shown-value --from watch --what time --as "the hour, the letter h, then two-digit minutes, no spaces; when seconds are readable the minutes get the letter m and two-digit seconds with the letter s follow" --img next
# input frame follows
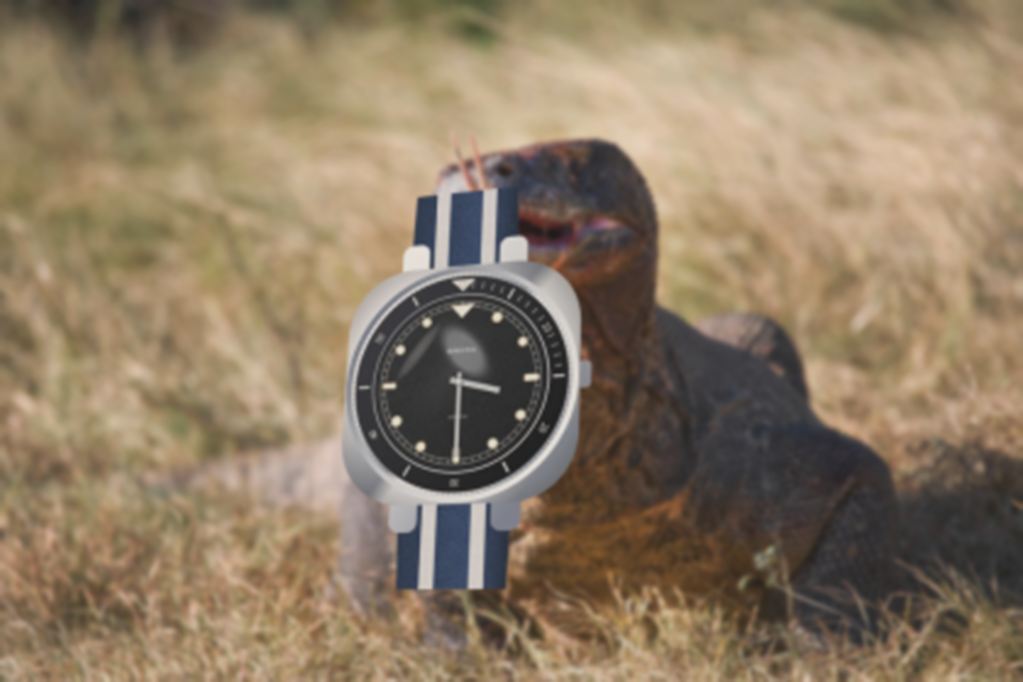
3h30
